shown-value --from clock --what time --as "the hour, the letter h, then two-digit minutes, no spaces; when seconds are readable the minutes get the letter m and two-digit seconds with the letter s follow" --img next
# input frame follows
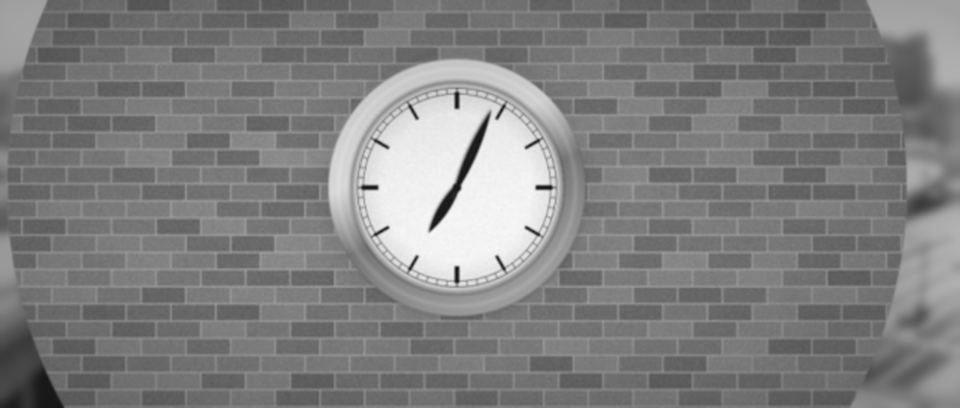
7h04
